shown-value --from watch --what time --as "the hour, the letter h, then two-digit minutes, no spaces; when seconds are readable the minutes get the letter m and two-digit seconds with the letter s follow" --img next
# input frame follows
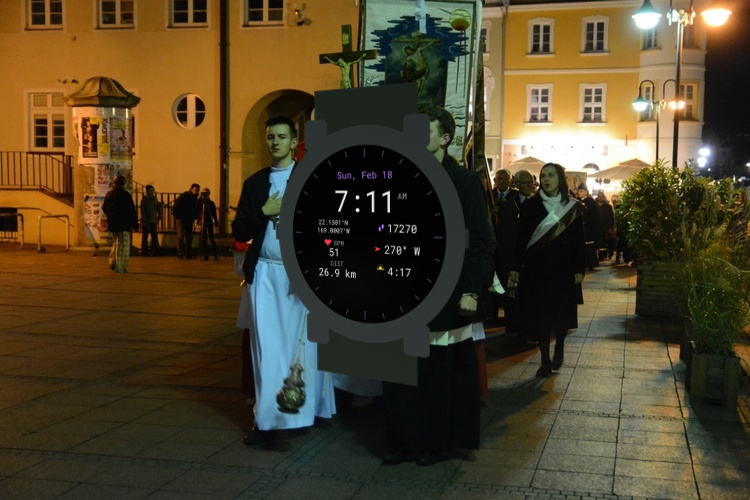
7h11
